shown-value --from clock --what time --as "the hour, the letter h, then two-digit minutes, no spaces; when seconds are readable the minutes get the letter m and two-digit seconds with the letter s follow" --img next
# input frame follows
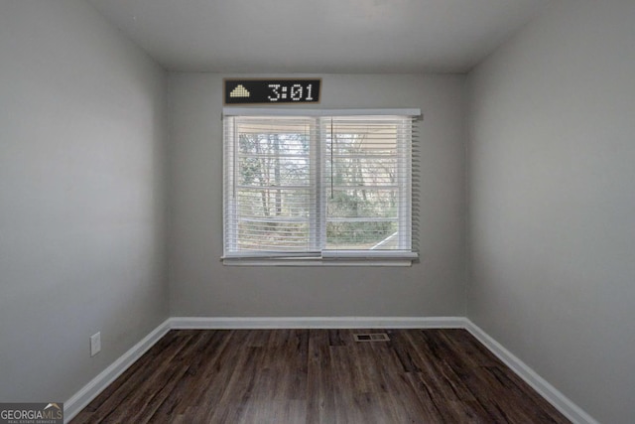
3h01
